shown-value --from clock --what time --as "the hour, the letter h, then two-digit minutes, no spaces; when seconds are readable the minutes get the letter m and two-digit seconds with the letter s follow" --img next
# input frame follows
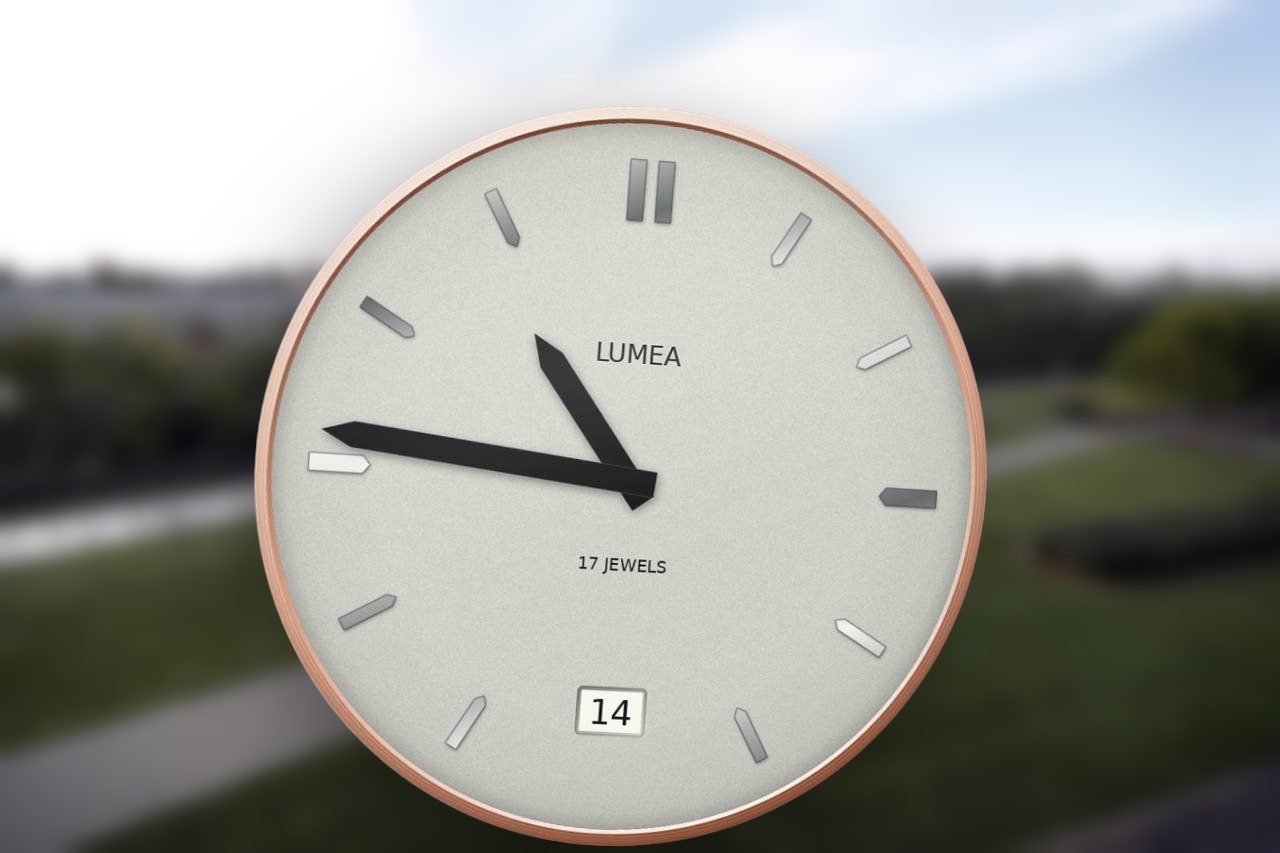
10h46
